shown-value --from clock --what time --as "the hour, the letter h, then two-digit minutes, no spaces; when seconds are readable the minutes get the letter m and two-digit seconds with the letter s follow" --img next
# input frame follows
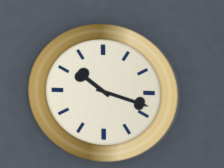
10h18
